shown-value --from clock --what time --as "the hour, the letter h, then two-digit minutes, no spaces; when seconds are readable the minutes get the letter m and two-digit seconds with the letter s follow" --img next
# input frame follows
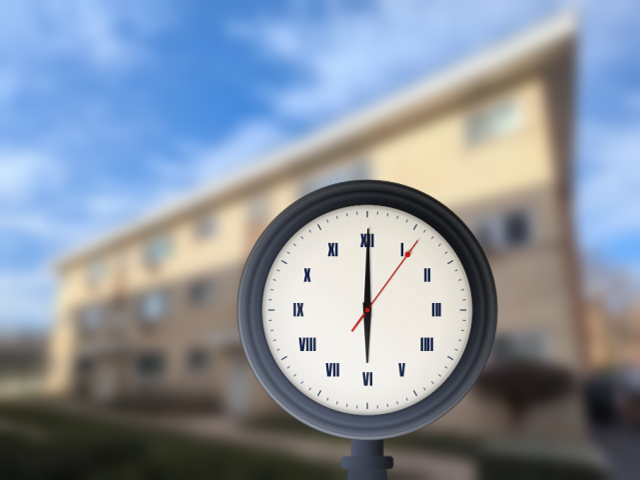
6h00m06s
